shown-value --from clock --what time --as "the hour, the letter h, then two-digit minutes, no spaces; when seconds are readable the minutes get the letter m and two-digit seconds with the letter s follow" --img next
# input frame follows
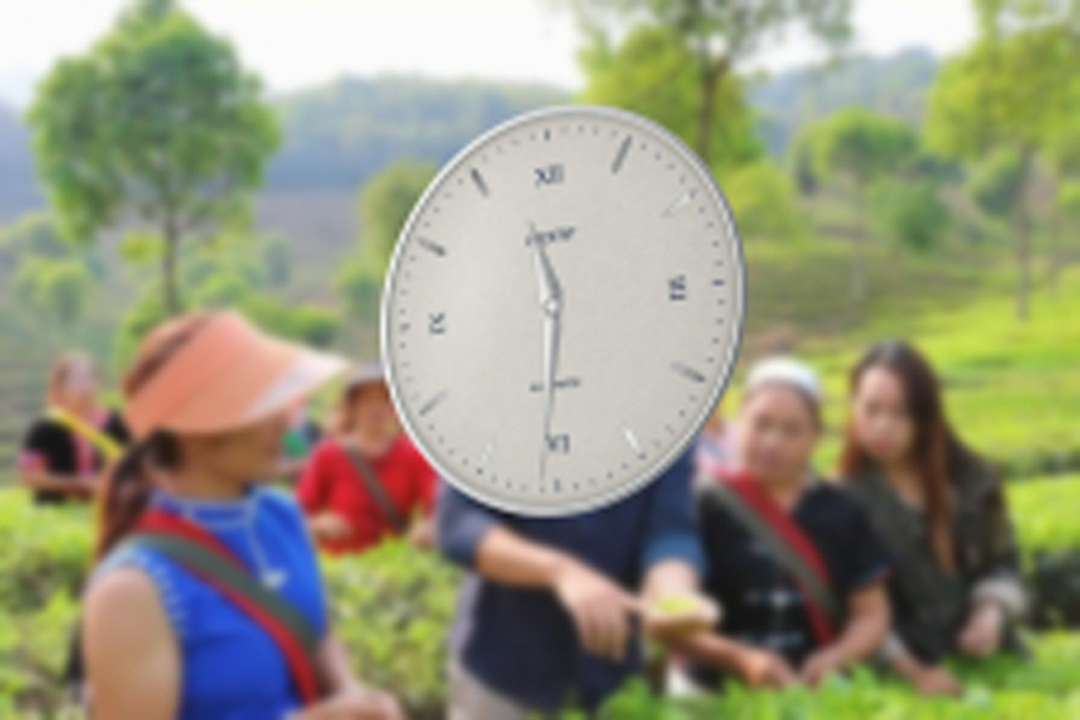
11h31
